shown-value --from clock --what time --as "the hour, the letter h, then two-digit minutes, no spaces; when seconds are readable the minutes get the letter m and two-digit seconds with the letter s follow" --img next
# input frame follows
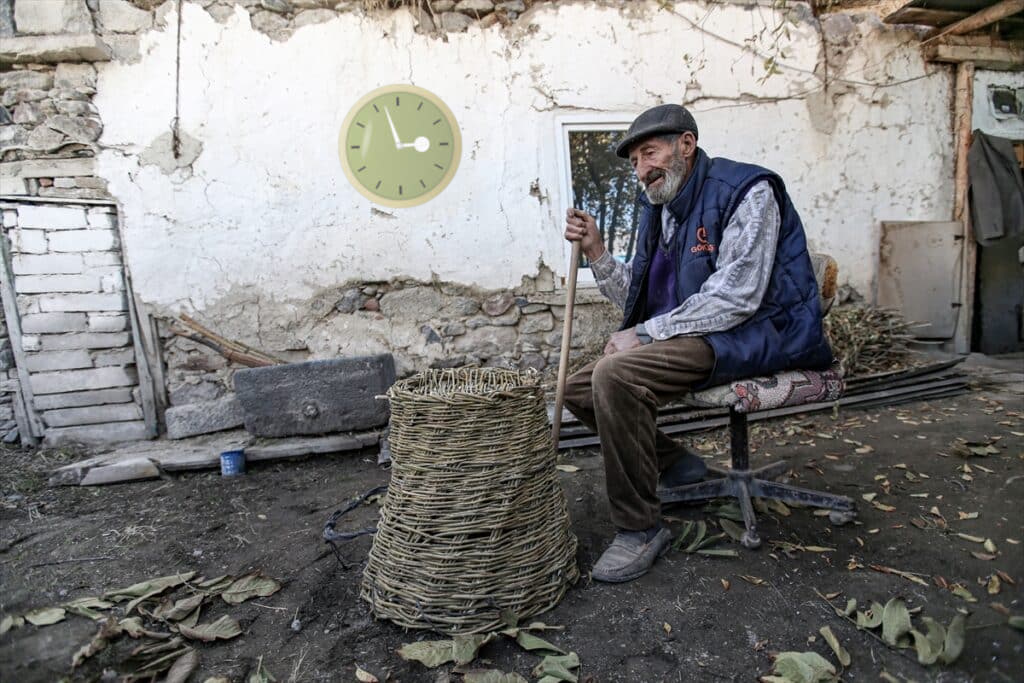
2h57
